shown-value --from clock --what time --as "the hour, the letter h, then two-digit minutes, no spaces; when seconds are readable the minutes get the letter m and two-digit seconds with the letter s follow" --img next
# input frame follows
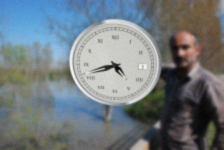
4h42
